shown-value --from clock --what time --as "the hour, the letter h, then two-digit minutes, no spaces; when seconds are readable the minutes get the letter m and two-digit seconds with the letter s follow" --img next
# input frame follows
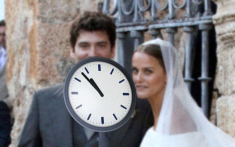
10h53
